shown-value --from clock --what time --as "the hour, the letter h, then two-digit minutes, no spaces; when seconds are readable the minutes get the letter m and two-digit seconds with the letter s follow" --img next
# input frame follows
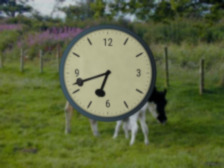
6h42
